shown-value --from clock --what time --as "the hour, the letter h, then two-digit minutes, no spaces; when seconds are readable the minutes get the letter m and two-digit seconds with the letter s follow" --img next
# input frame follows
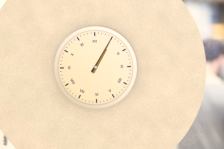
1h05
